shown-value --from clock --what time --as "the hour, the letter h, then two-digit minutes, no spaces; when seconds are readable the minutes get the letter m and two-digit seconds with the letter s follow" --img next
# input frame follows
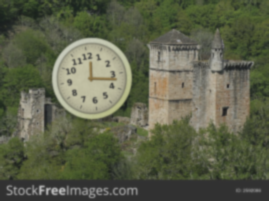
12h17
